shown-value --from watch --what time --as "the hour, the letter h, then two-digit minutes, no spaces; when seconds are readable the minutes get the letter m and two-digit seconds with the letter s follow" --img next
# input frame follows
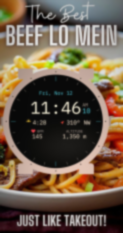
11h46
